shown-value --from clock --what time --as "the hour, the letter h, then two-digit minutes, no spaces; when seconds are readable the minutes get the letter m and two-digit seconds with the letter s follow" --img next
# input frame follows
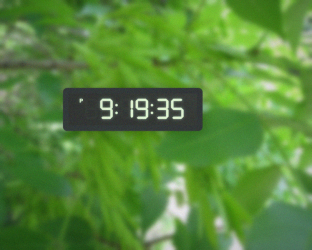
9h19m35s
